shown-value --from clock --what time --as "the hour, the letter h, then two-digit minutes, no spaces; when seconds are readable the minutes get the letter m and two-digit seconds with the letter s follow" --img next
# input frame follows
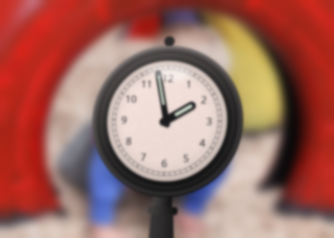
1h58
